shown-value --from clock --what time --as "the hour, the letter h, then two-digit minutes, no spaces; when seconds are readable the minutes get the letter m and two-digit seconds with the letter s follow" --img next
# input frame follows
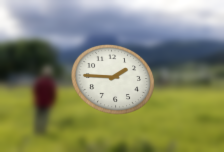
1h45
